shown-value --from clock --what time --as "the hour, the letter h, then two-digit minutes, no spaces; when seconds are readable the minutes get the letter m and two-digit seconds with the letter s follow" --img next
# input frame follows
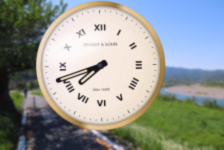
7h42
